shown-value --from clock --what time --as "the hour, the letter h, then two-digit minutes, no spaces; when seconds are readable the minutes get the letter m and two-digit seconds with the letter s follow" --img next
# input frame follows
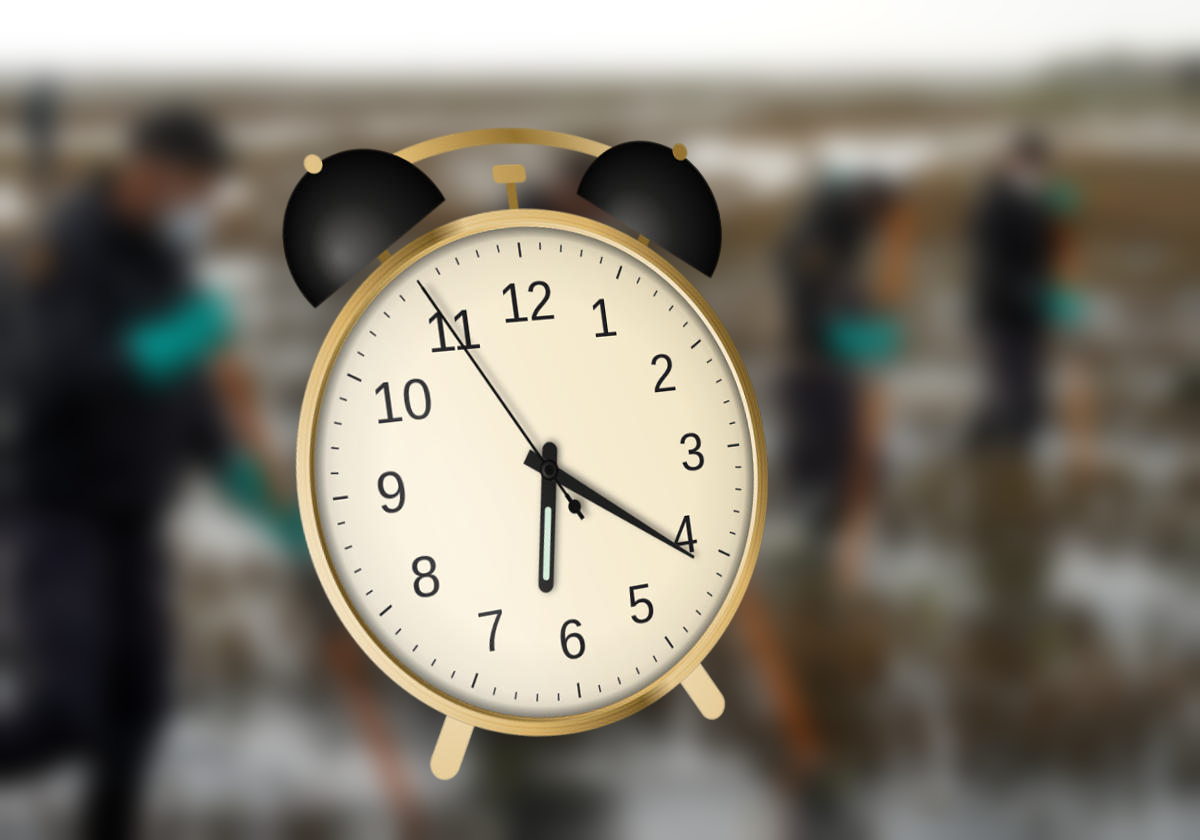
6h20m55s
